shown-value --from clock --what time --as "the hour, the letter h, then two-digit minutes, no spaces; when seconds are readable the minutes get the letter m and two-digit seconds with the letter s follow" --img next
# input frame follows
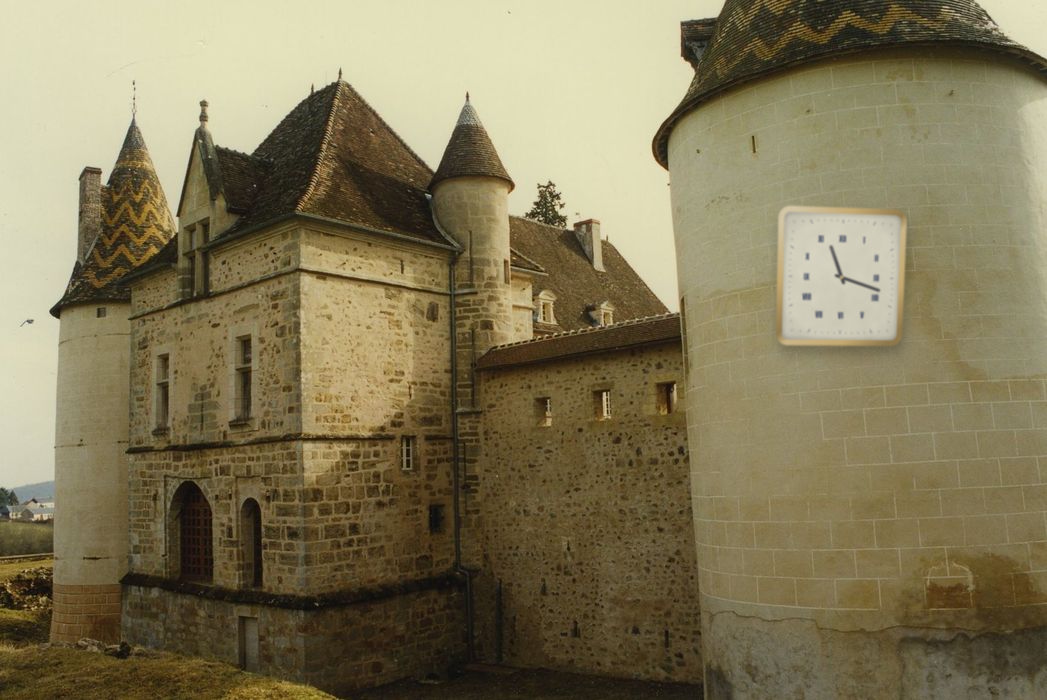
11h18
